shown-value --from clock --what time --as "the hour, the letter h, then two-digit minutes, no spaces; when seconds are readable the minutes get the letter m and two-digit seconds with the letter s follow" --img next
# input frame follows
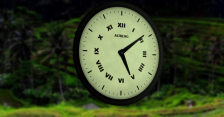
5h09
